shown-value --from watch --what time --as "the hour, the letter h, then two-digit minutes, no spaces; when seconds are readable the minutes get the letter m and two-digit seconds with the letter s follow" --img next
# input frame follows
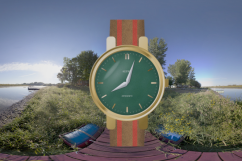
8h03
